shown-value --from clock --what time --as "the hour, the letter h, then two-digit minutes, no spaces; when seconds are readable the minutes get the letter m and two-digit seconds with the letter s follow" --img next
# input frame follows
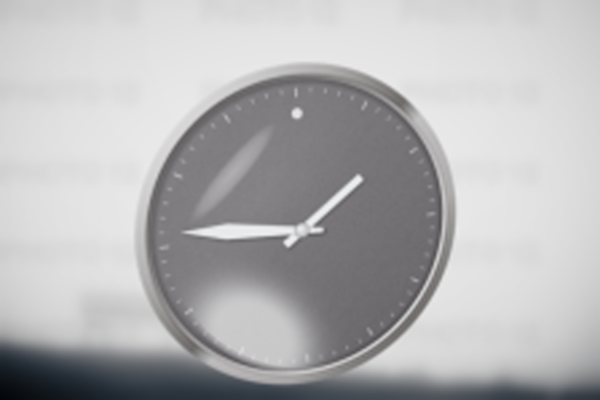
1h46
